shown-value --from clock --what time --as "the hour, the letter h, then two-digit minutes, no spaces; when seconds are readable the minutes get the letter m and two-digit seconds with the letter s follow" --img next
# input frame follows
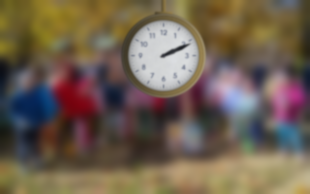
2h11
